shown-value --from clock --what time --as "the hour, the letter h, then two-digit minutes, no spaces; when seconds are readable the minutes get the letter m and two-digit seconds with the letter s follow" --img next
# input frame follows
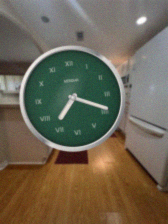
7h19
